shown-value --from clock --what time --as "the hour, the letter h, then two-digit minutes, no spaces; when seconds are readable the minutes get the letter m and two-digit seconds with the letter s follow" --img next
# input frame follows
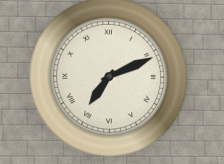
7h11
